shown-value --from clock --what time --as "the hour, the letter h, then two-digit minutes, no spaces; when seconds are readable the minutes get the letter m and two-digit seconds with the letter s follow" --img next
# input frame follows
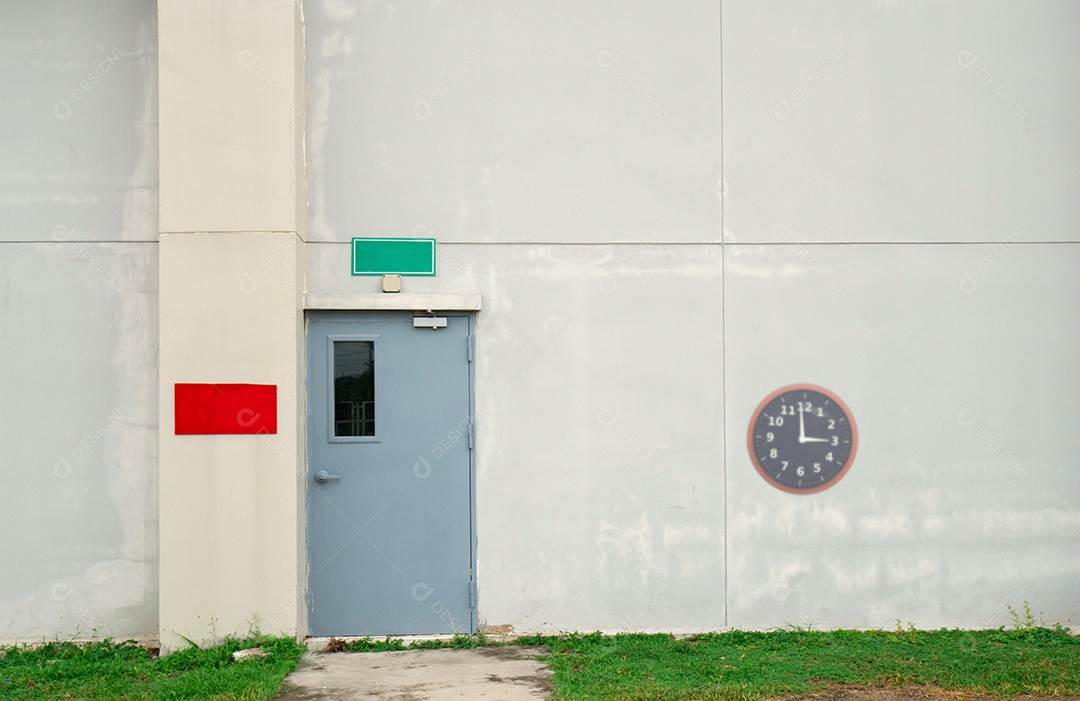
2h59
